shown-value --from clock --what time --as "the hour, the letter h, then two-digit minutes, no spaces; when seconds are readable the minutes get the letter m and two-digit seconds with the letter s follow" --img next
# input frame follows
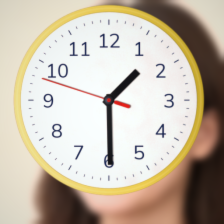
1h29m48s
